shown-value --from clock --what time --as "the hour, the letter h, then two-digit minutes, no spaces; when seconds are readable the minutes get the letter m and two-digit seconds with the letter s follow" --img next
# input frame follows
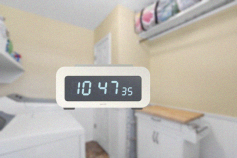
10h47m35s
